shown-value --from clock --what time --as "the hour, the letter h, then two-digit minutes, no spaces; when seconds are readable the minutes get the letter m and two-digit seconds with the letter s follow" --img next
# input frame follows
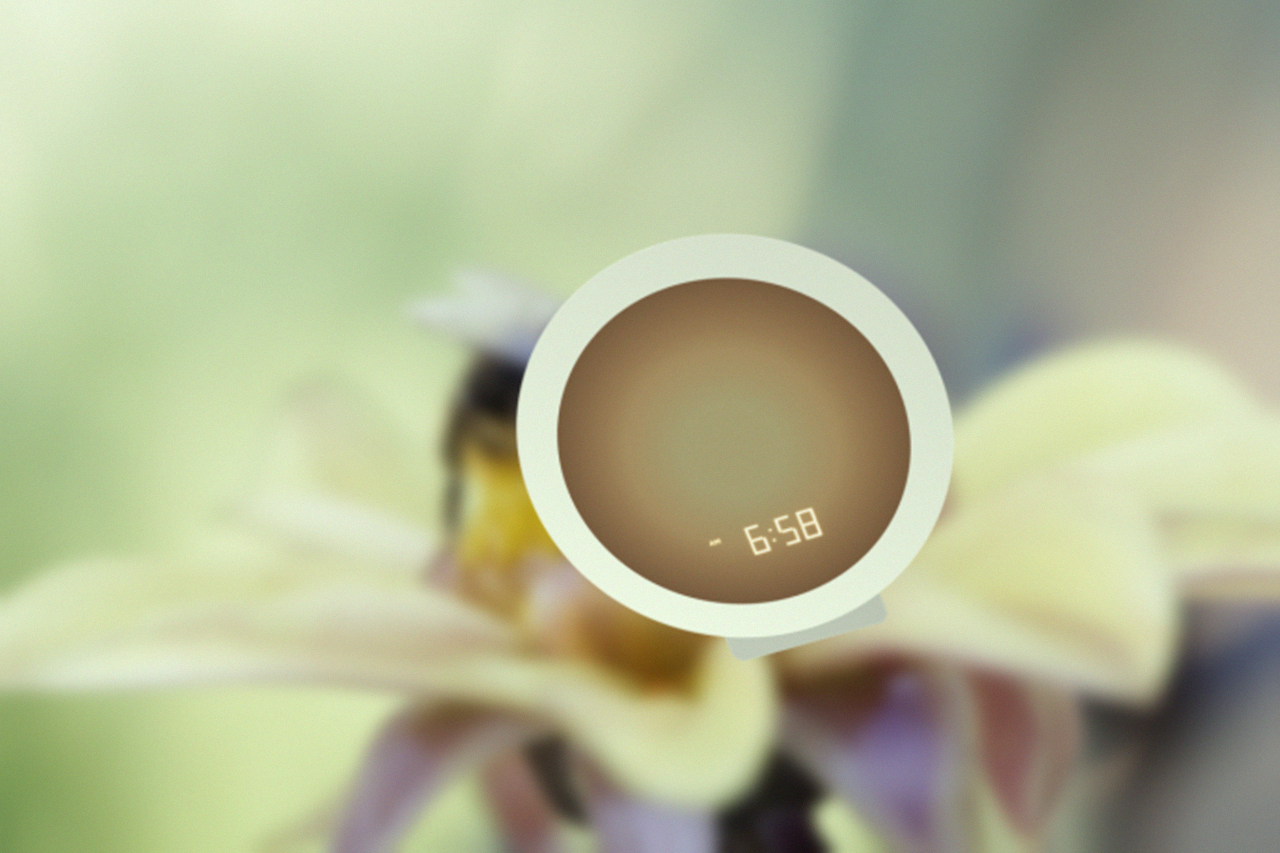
6h58
